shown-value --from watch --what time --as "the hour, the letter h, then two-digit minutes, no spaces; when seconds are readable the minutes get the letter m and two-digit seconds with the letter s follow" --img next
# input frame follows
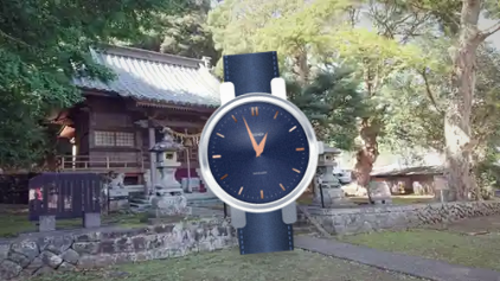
12h57
